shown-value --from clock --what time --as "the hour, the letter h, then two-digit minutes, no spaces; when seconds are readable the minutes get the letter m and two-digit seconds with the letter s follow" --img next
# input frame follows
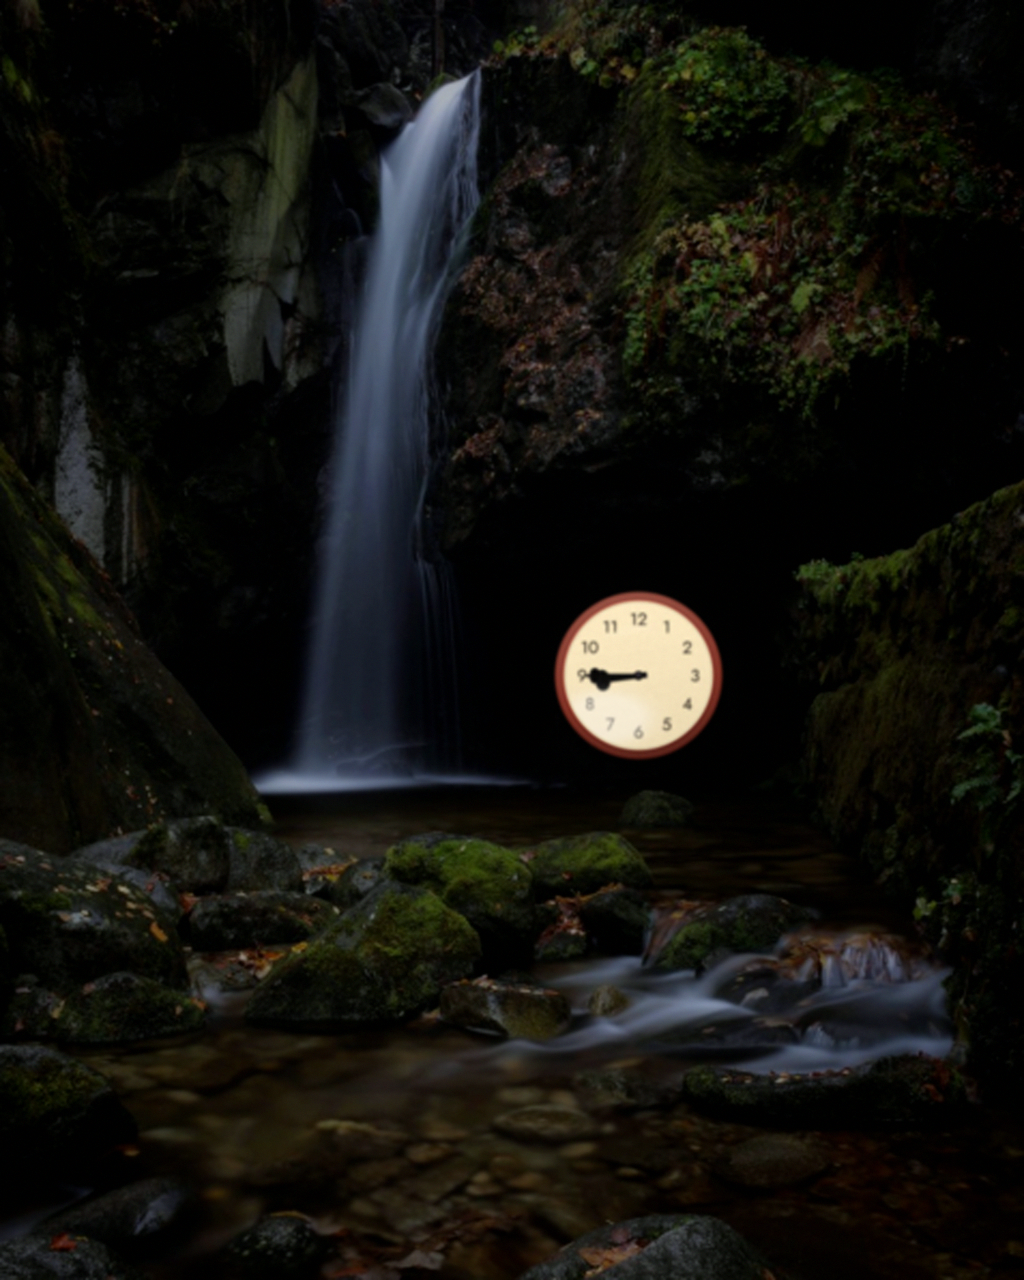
8h45
